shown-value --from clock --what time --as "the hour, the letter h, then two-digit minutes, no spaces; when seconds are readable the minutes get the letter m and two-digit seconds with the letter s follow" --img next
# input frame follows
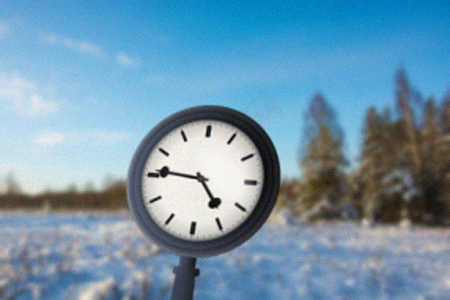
4h46
